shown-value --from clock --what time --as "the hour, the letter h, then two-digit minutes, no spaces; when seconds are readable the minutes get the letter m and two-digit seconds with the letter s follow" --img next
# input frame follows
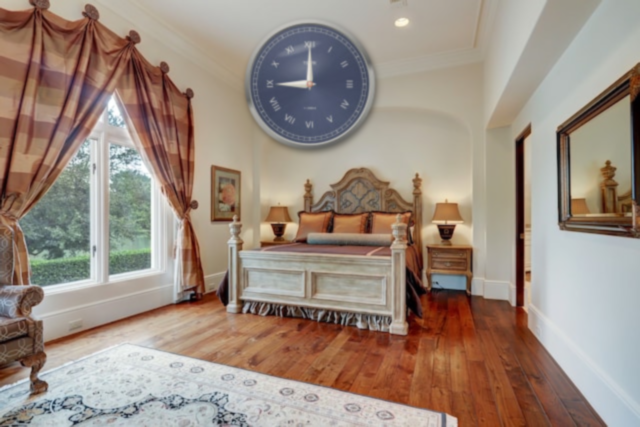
9h00
